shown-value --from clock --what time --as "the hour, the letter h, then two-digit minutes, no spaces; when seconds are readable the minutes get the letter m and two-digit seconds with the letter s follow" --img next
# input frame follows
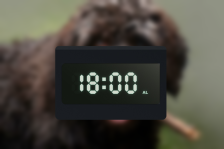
18h00
